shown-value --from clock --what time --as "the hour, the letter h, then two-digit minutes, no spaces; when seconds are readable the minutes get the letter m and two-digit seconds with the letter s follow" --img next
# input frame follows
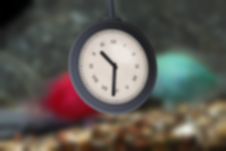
10h31
